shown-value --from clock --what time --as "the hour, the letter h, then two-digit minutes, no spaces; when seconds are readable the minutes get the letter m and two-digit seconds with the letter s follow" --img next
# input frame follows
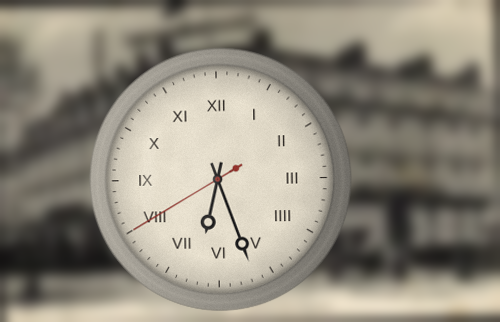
6h26m40s
